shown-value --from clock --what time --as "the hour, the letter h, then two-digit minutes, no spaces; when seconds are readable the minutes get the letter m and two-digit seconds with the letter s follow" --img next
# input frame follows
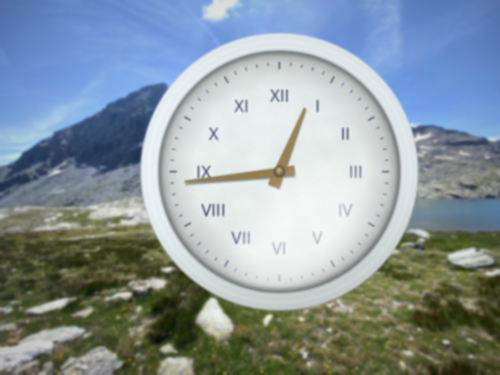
12h44
